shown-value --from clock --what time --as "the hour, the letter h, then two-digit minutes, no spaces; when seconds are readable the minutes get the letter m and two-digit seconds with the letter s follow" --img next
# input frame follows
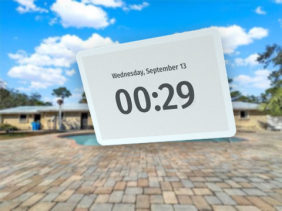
0h29
